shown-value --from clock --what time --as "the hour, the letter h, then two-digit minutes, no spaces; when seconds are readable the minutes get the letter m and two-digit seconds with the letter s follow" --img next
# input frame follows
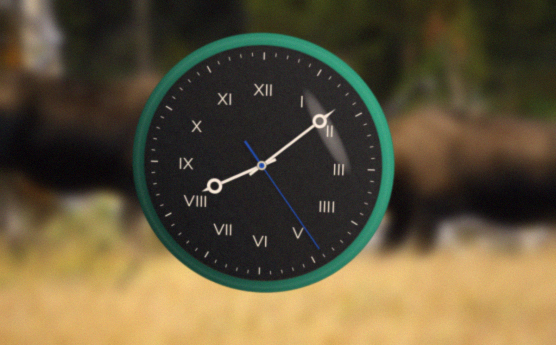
8h08m24s
